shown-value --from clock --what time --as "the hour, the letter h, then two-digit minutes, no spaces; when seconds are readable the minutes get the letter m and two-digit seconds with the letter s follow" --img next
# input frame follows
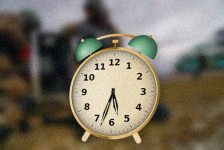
5h33
